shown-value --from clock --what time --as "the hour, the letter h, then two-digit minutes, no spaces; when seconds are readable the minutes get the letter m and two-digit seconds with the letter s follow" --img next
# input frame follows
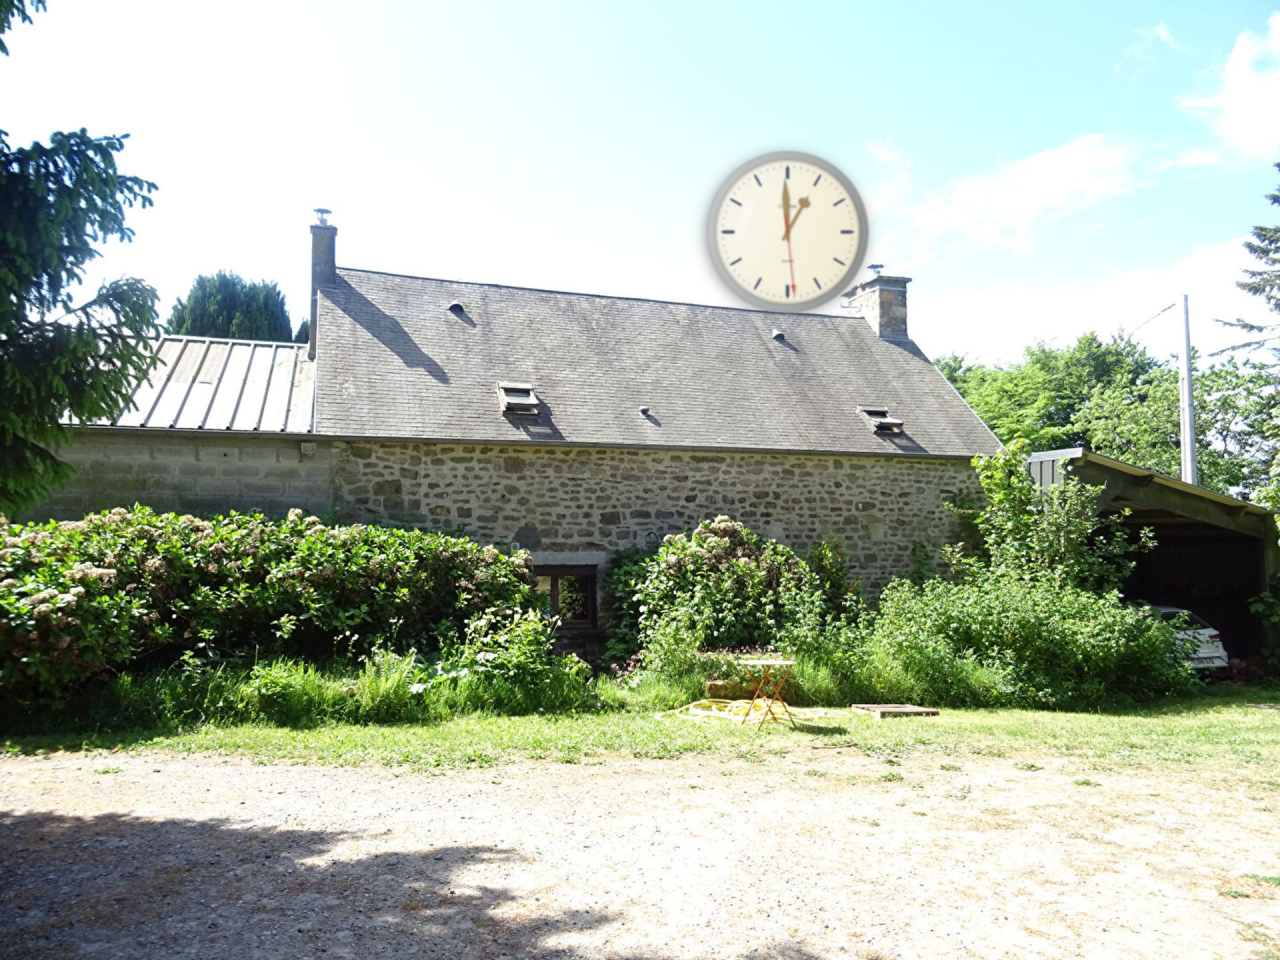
12h59m29s
